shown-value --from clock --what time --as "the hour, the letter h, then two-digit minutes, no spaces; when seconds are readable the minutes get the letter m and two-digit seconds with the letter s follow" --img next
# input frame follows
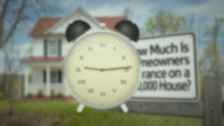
9h14
